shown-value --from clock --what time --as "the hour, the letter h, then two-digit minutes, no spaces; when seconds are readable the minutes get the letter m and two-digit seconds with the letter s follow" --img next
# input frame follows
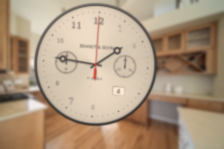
1h46
